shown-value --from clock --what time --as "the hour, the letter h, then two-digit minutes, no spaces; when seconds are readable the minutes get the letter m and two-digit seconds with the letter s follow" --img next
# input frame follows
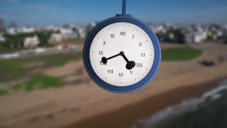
4h41
